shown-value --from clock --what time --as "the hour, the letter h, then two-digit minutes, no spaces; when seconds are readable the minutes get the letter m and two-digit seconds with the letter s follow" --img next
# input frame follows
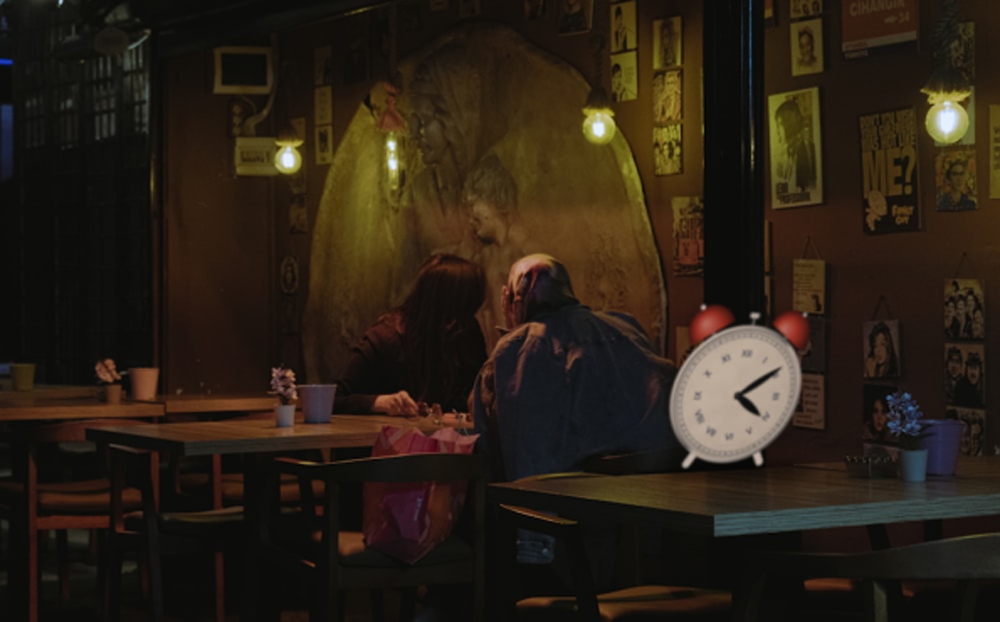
4h09
